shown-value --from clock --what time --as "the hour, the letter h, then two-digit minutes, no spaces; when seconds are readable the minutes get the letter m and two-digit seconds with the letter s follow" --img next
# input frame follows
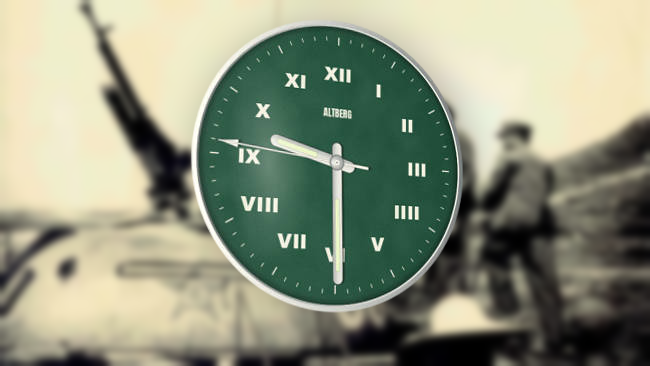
9h29m46s
